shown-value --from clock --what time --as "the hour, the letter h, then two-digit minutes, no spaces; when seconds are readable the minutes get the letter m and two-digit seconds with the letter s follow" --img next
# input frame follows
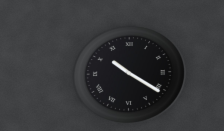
10h21
